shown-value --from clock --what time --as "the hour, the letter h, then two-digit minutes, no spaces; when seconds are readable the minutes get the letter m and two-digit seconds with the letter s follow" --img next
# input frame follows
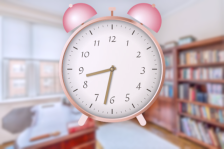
8h32
